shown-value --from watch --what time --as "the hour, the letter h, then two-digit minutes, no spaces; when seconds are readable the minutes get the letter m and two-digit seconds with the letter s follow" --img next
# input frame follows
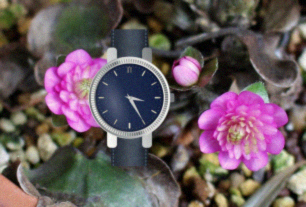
3h25
